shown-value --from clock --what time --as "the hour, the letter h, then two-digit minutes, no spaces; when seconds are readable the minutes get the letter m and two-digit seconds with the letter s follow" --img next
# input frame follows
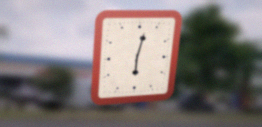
6h02
